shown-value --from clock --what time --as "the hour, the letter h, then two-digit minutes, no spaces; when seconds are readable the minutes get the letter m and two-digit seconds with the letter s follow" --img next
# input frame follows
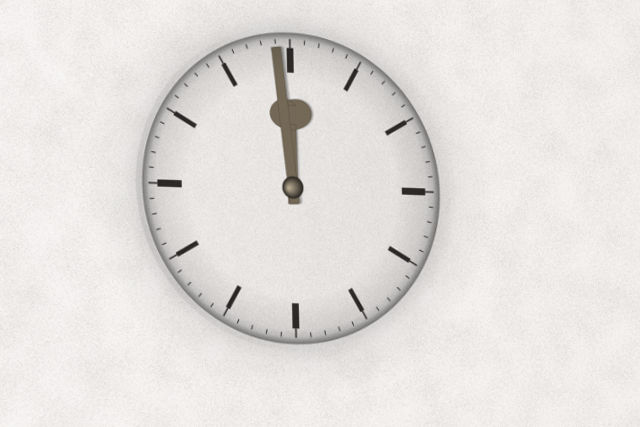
11h59
